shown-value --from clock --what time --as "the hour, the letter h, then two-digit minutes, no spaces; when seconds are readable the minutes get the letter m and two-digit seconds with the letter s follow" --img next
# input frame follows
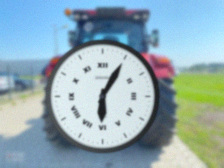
6h05
